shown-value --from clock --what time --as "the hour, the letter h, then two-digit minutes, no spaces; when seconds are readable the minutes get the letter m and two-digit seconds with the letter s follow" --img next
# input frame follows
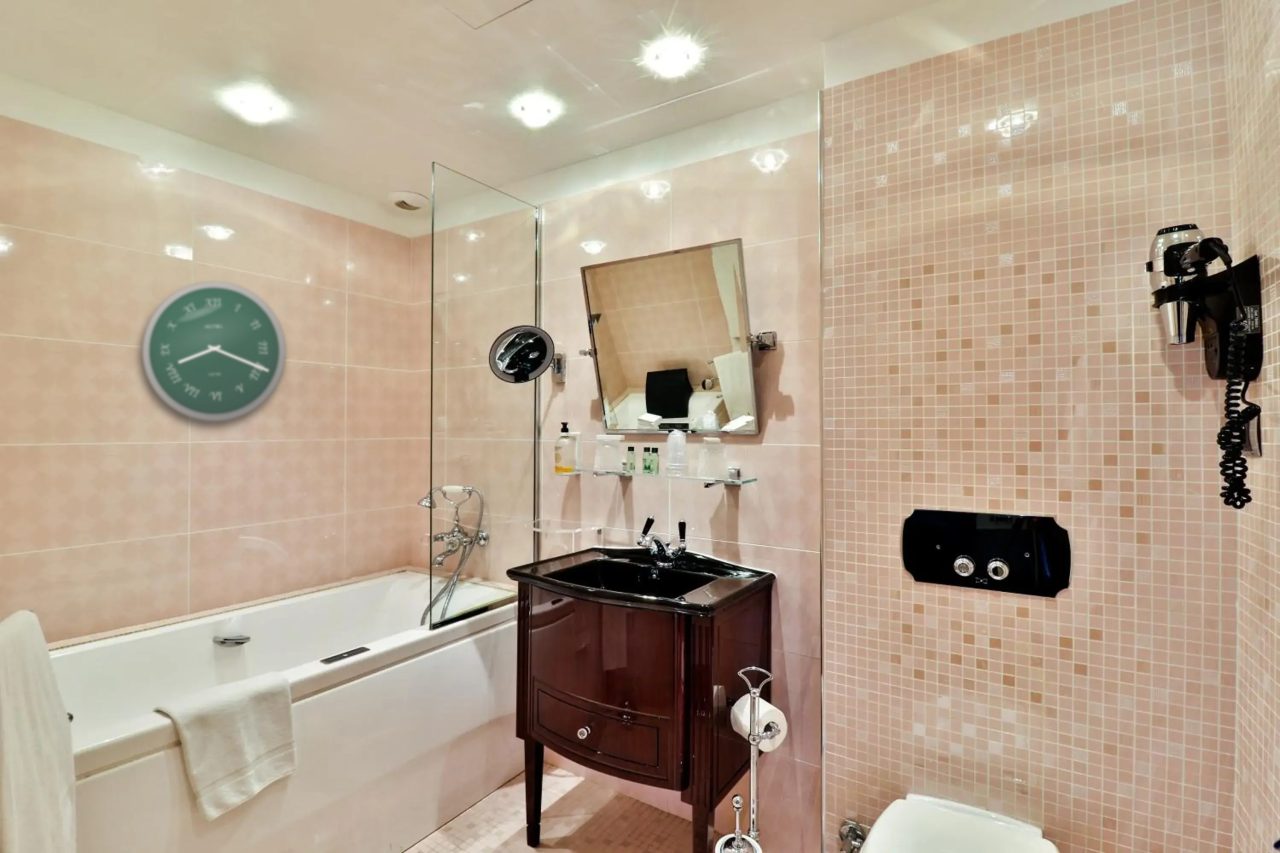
8h19
